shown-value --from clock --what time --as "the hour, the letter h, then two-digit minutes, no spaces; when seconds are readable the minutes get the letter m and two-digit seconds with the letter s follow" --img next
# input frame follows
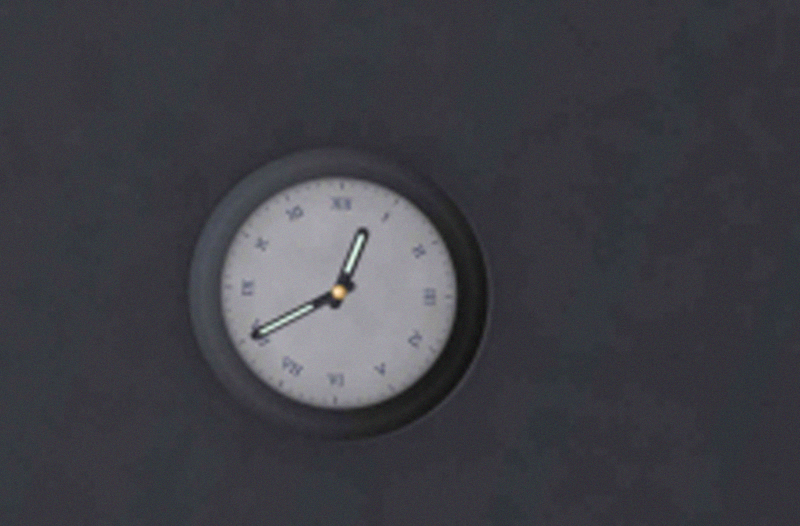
12h40
